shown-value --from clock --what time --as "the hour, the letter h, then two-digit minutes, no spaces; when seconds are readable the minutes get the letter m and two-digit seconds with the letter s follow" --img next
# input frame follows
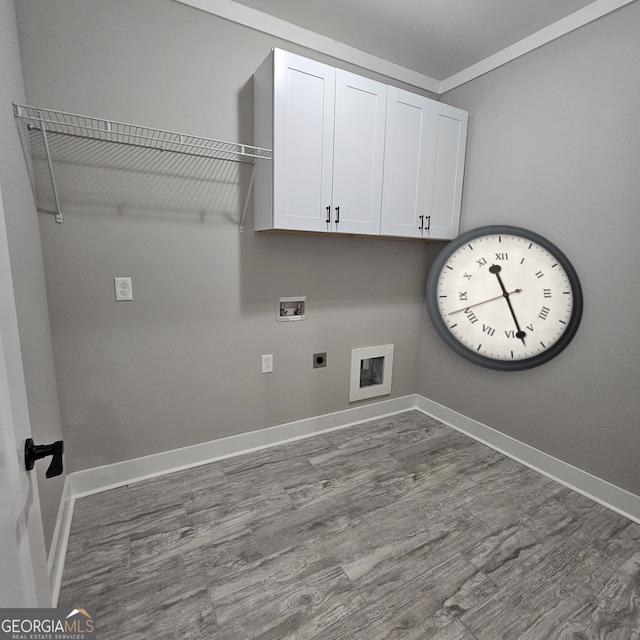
11h27m42s
